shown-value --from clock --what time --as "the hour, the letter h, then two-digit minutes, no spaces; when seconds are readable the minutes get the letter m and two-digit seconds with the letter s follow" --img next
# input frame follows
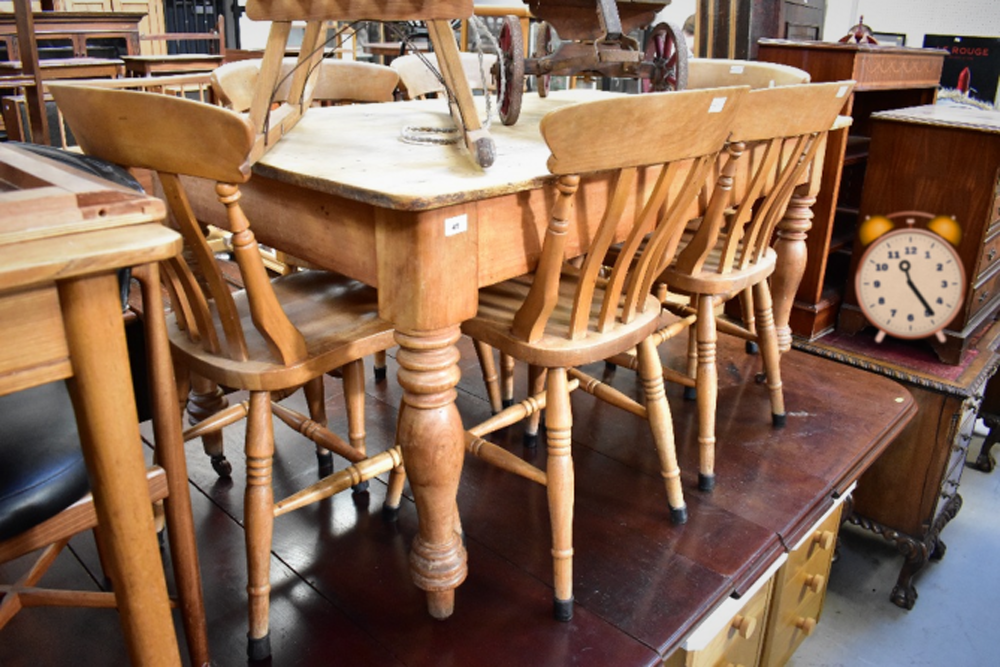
11h24
